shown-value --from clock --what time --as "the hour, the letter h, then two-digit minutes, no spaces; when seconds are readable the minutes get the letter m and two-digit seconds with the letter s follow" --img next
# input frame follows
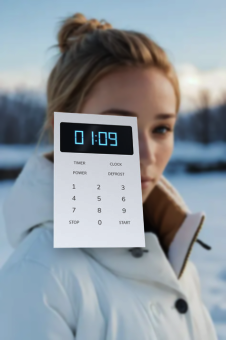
1h09
